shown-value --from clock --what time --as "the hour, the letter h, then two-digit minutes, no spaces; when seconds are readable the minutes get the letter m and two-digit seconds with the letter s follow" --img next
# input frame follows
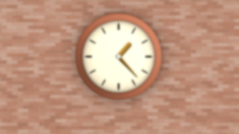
1h23
